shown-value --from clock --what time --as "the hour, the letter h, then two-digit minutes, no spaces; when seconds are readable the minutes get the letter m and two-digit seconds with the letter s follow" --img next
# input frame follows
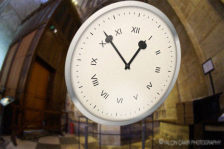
12h52
